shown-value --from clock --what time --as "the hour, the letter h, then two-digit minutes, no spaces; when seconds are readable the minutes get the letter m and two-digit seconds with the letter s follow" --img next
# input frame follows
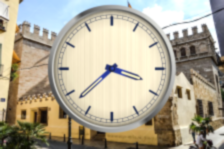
3h38
